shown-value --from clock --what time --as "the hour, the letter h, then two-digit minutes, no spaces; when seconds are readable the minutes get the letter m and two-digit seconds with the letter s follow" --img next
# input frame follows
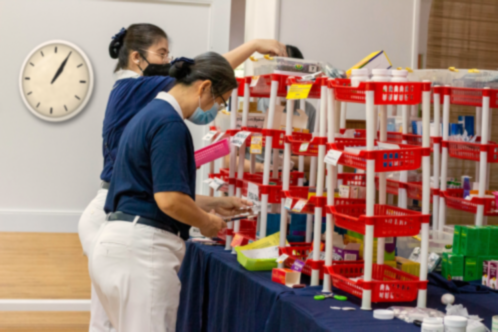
1h05
